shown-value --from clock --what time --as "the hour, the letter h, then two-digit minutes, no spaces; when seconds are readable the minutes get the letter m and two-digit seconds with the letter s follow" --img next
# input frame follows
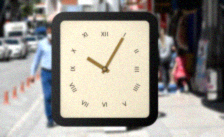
10h05
